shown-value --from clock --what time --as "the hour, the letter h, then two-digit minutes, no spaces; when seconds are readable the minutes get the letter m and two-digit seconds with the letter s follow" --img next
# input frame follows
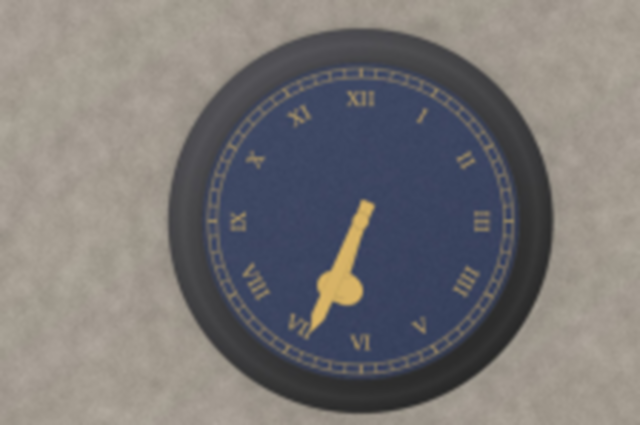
6h34
